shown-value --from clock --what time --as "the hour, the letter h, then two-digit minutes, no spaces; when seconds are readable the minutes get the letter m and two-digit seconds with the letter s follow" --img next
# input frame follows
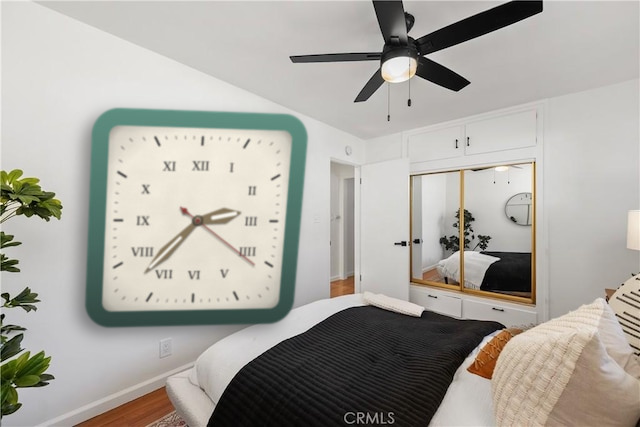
2h37m21s
